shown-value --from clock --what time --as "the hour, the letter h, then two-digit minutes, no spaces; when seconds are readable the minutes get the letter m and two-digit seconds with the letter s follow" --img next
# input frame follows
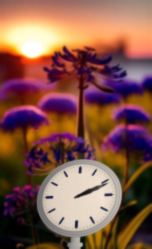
2h11
